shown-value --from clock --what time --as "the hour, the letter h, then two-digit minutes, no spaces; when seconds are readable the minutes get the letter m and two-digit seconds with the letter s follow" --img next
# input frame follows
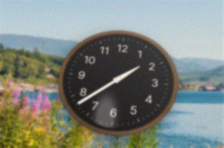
1h38
